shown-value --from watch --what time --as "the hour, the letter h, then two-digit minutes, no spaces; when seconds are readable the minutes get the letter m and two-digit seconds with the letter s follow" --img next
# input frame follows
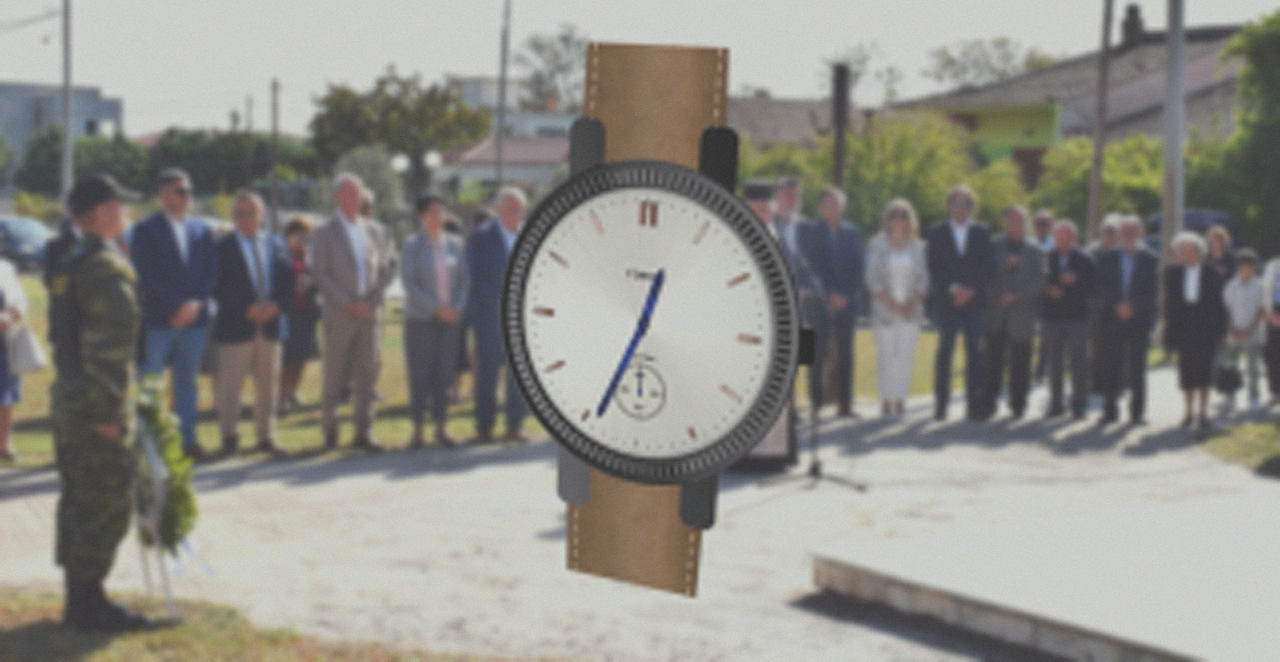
12h34
